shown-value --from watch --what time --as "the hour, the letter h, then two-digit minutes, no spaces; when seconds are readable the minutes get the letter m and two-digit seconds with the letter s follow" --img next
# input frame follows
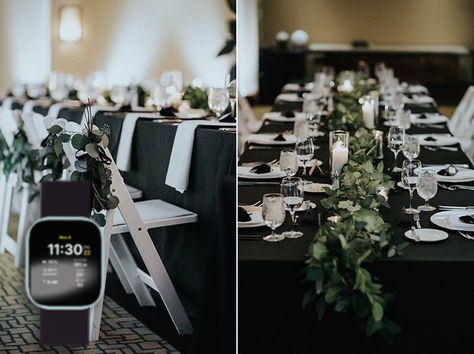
11h30
